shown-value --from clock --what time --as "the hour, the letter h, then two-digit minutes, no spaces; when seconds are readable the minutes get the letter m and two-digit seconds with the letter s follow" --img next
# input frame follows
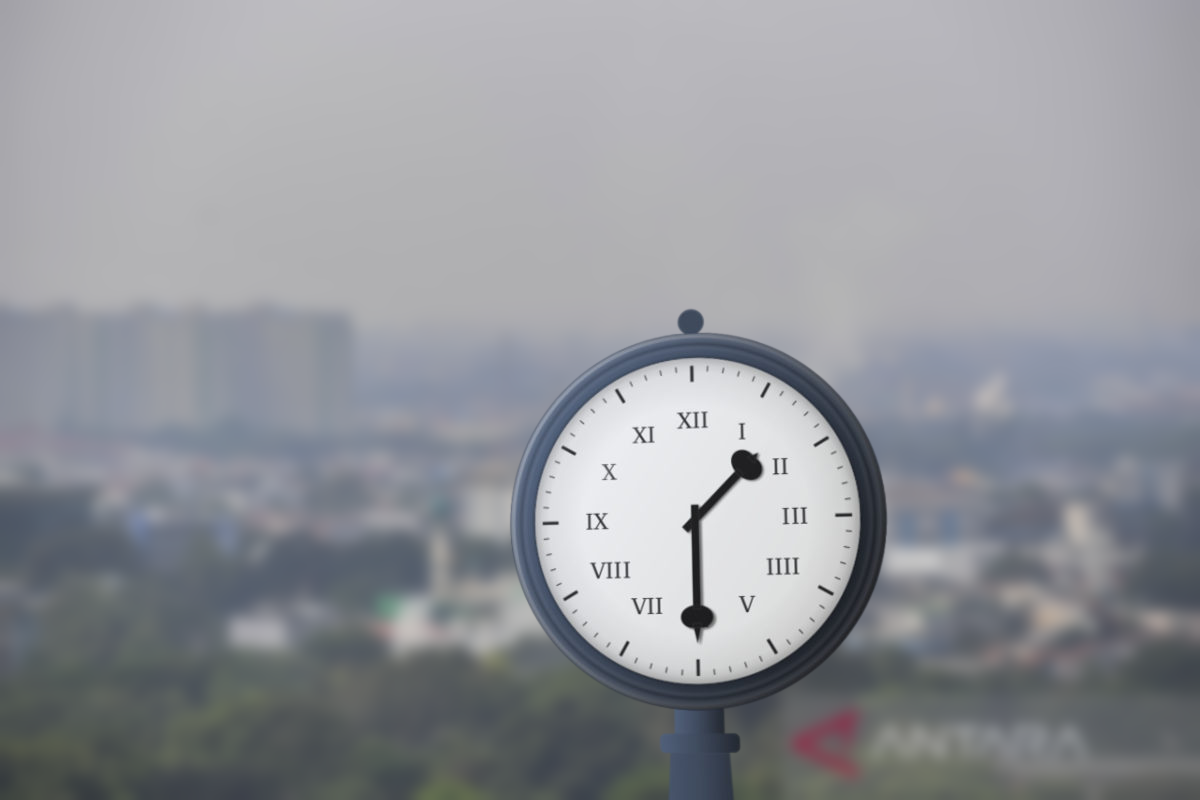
1h30
